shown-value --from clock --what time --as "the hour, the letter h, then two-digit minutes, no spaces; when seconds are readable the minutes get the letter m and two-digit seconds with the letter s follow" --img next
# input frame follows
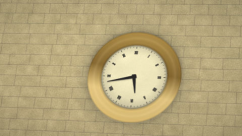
5h43
